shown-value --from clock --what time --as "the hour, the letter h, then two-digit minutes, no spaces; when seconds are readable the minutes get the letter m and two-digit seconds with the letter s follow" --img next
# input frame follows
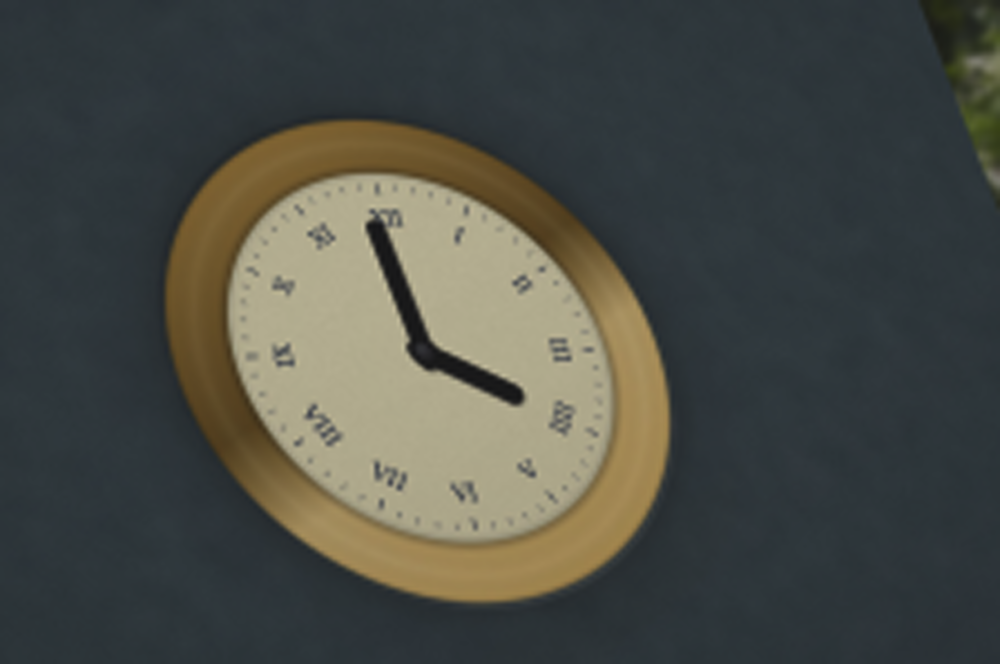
3h59
